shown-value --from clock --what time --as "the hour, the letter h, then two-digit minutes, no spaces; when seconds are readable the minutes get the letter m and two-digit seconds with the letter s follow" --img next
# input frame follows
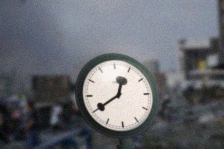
12h40
